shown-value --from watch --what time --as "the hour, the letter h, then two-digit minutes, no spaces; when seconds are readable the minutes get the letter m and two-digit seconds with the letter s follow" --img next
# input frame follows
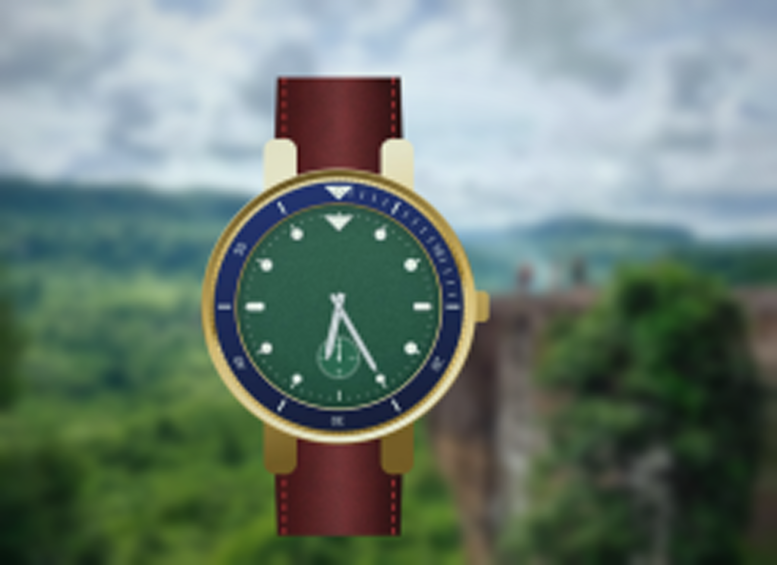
6h25
